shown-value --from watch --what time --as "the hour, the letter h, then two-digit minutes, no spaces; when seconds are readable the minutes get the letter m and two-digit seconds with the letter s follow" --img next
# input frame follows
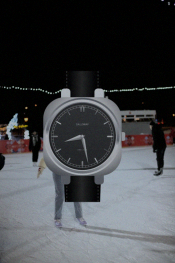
8h28
